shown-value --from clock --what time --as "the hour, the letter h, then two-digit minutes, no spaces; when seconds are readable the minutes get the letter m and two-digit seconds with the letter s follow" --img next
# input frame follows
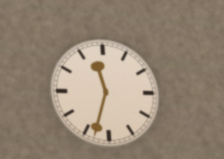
11h33
